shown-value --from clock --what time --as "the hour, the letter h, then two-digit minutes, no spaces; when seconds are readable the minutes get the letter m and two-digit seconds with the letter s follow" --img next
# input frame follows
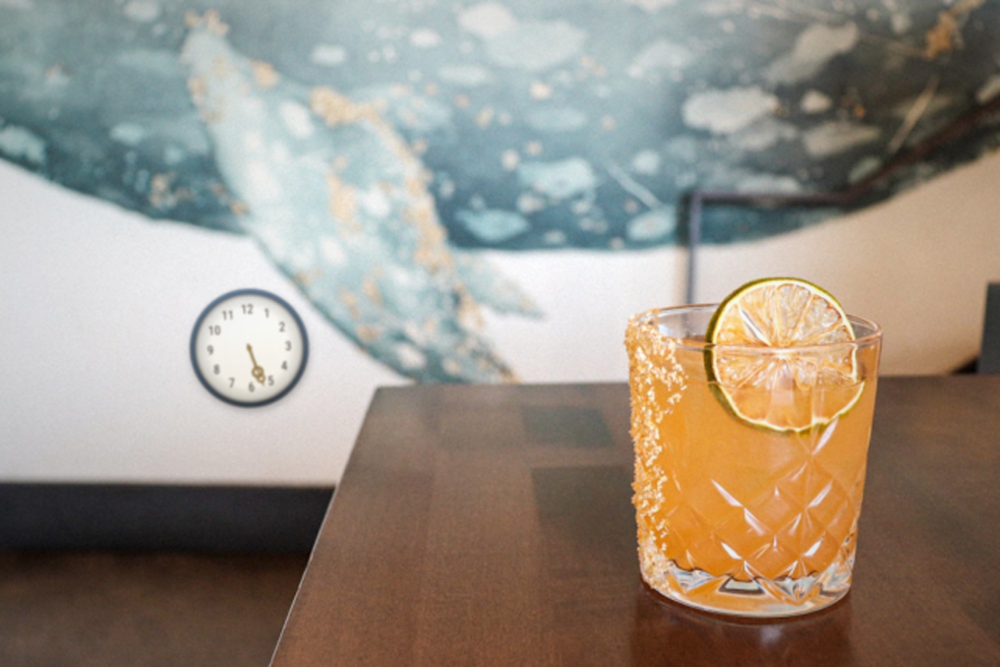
5h27
